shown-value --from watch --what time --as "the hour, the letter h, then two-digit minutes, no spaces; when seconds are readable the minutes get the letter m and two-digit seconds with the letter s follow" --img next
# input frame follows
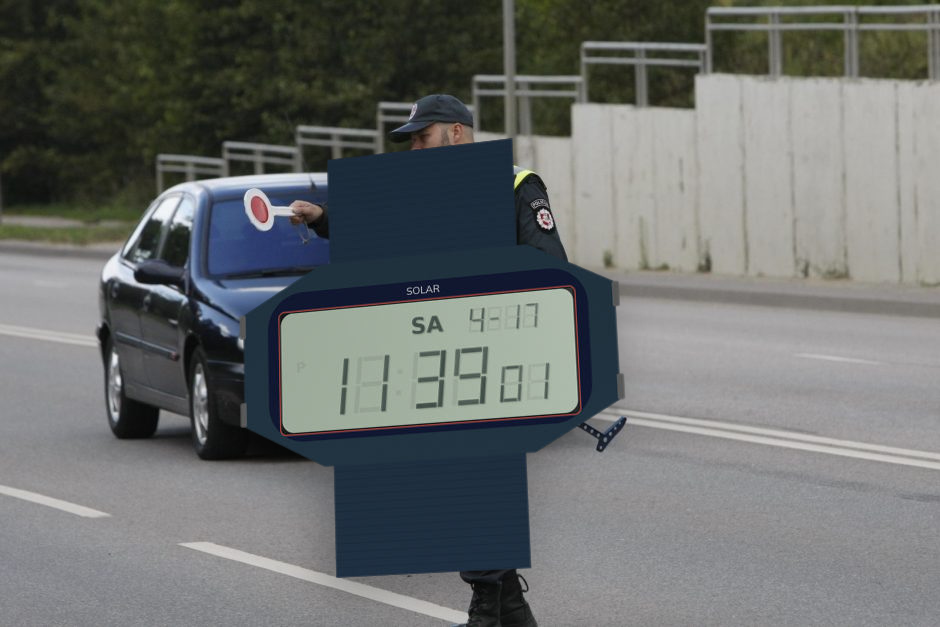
11h39m01s
